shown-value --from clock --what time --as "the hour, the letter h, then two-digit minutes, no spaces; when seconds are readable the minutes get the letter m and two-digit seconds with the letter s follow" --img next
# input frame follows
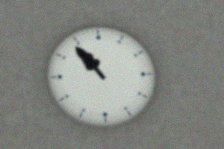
10h54
